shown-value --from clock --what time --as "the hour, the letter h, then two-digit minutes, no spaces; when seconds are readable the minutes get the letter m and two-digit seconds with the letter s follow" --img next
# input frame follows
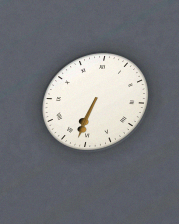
6h32
